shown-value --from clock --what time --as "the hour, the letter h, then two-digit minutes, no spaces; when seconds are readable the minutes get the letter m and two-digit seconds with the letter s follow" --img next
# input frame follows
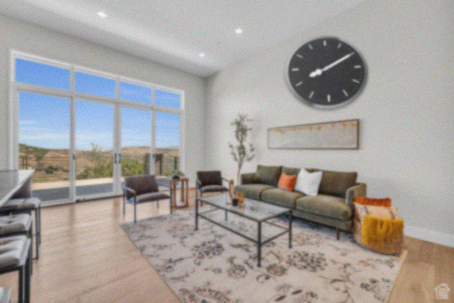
8h10
